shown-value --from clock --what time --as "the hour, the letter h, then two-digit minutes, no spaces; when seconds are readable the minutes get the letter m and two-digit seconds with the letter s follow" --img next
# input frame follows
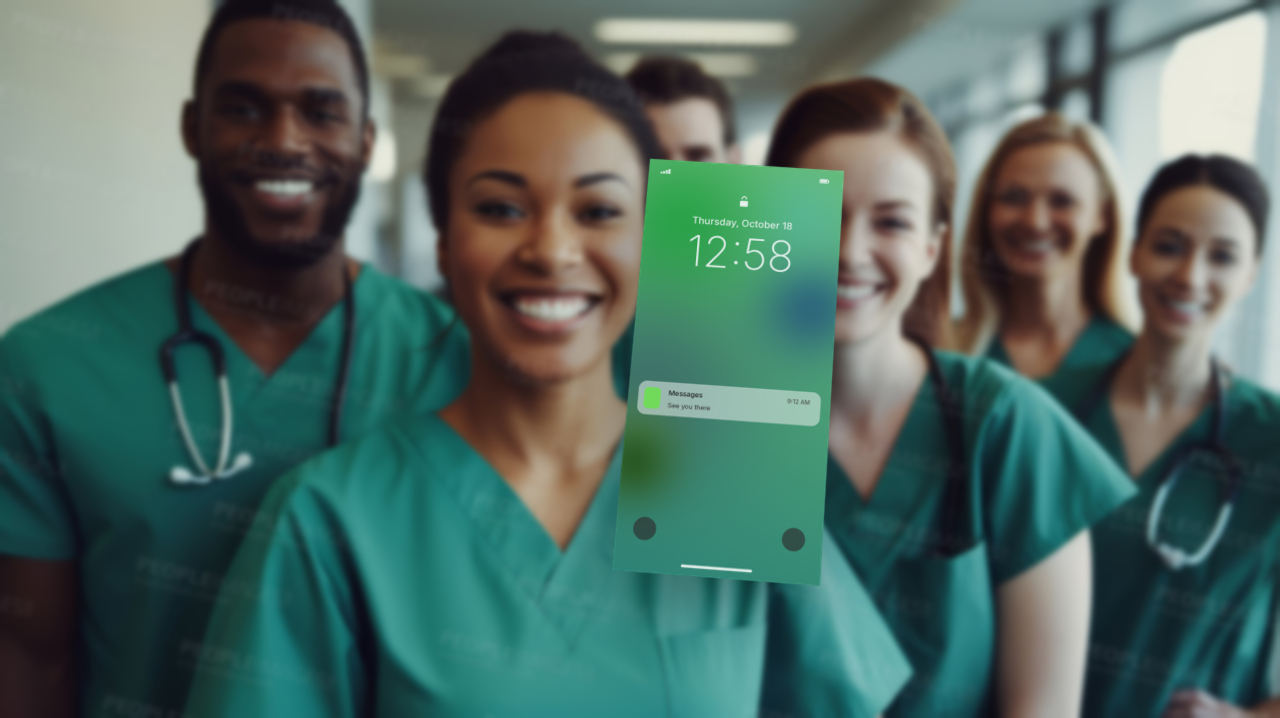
12h58
